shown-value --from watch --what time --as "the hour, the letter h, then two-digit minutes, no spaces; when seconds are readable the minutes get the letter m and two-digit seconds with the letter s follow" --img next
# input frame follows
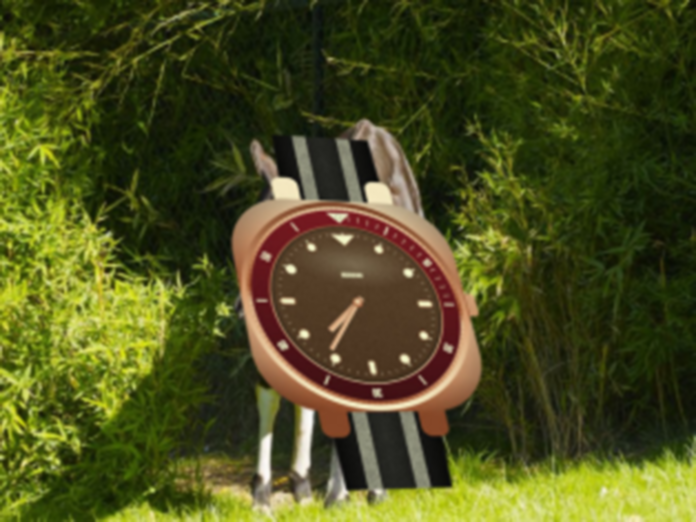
7h36
